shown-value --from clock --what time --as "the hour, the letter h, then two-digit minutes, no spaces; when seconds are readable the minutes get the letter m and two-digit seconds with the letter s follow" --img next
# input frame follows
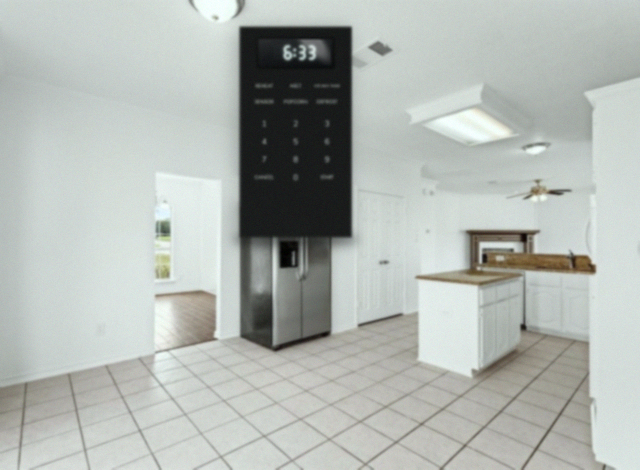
6h33
